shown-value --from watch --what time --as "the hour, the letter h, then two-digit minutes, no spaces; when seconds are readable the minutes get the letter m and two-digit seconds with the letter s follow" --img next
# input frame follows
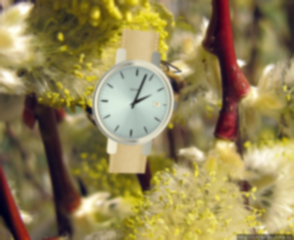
2h03
